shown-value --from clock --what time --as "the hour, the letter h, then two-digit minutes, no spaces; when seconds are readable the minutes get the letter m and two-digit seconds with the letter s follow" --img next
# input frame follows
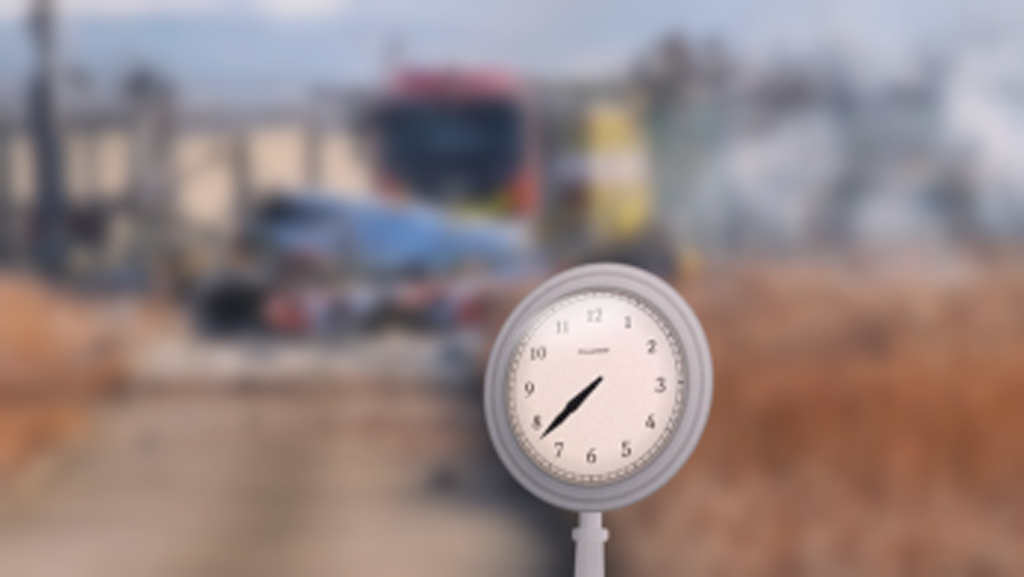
7h38
